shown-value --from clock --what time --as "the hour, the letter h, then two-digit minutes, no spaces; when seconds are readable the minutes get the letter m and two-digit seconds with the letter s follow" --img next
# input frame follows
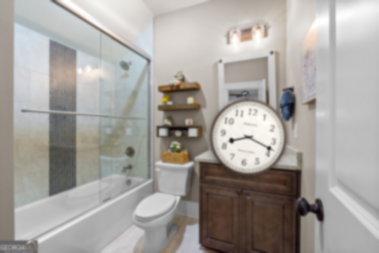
8h18
